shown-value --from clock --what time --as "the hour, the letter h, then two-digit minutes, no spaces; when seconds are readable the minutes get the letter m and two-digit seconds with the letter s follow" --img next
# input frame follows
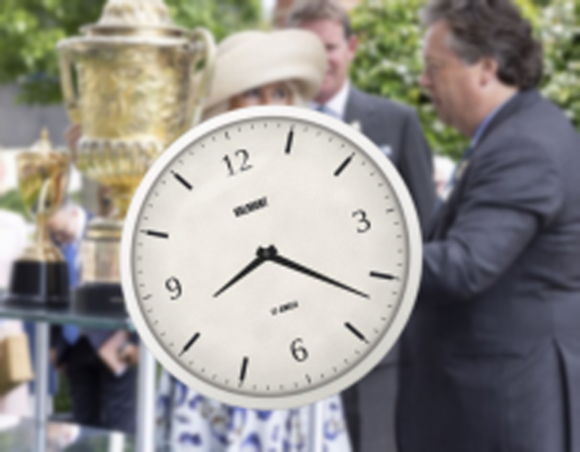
8h22
